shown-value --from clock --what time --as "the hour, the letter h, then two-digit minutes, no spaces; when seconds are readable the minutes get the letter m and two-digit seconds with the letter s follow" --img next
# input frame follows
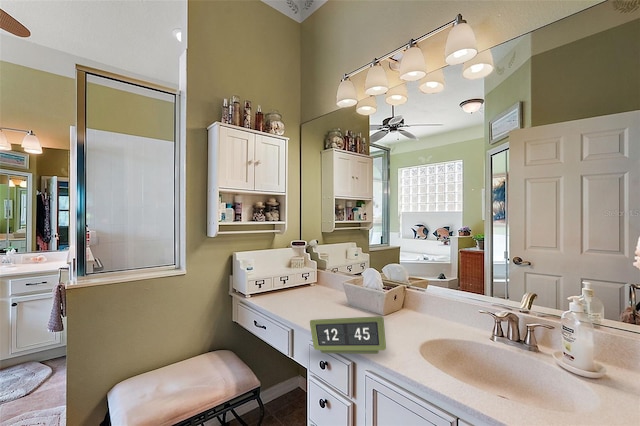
12h45
